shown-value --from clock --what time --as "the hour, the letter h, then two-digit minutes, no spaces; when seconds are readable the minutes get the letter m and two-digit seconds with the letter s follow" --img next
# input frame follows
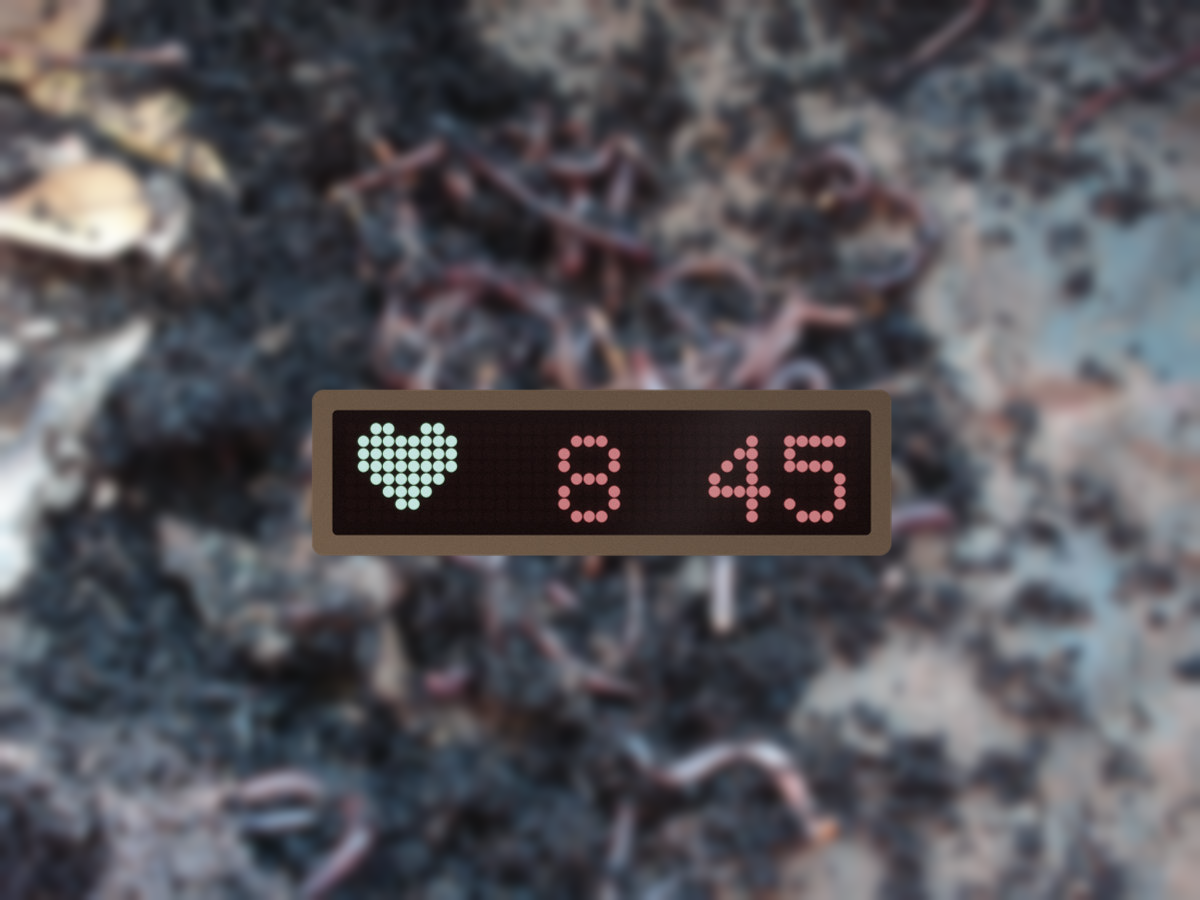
8h45
